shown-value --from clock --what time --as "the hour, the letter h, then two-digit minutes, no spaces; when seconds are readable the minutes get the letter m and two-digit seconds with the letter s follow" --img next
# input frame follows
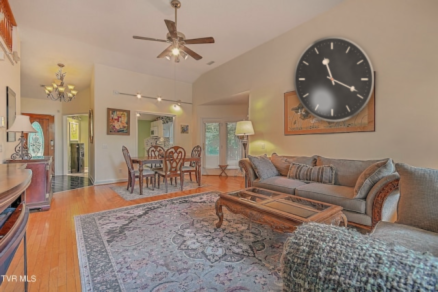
11h19
